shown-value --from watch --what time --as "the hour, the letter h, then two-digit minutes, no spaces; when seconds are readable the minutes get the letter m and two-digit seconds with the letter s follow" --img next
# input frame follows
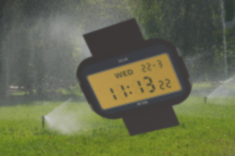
11h13m22s
